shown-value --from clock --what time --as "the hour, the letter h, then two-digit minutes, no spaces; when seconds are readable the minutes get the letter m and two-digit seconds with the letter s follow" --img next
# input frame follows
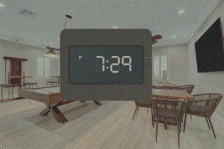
7h29
